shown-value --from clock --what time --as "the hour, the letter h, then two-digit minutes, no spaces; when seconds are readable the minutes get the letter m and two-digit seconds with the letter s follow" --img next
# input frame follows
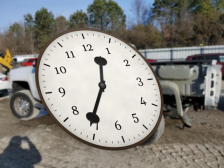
12h36
